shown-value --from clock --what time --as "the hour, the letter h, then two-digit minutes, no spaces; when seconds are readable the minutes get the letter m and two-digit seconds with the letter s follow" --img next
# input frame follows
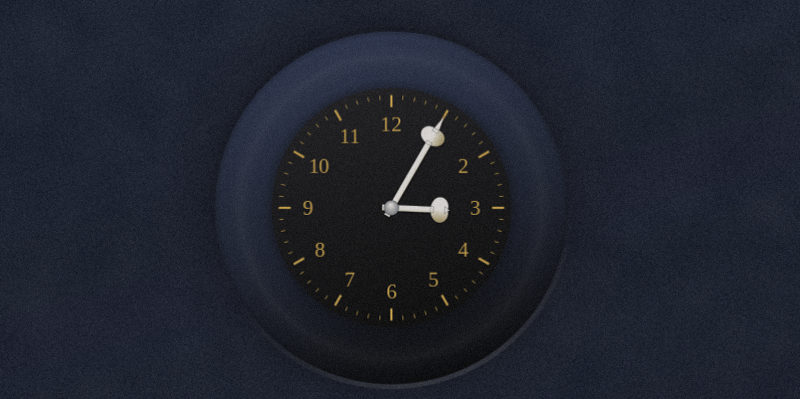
3h05
